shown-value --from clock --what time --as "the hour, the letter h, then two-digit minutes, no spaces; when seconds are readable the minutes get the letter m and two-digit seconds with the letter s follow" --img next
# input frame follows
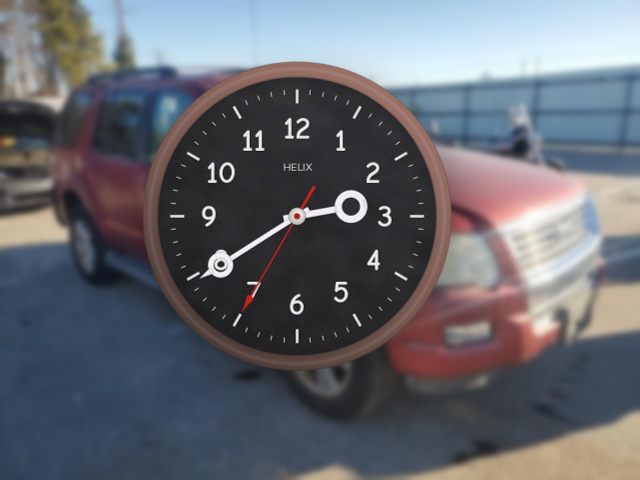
2h39m35s
